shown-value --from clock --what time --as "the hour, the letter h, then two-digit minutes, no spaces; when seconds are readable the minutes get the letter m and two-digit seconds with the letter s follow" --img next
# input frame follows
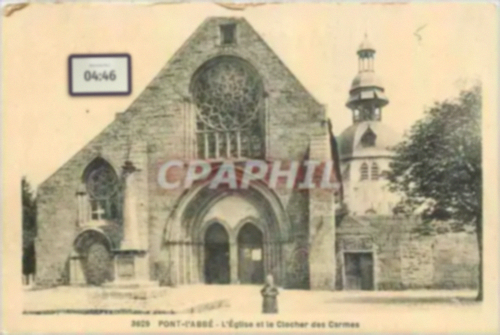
4h46
